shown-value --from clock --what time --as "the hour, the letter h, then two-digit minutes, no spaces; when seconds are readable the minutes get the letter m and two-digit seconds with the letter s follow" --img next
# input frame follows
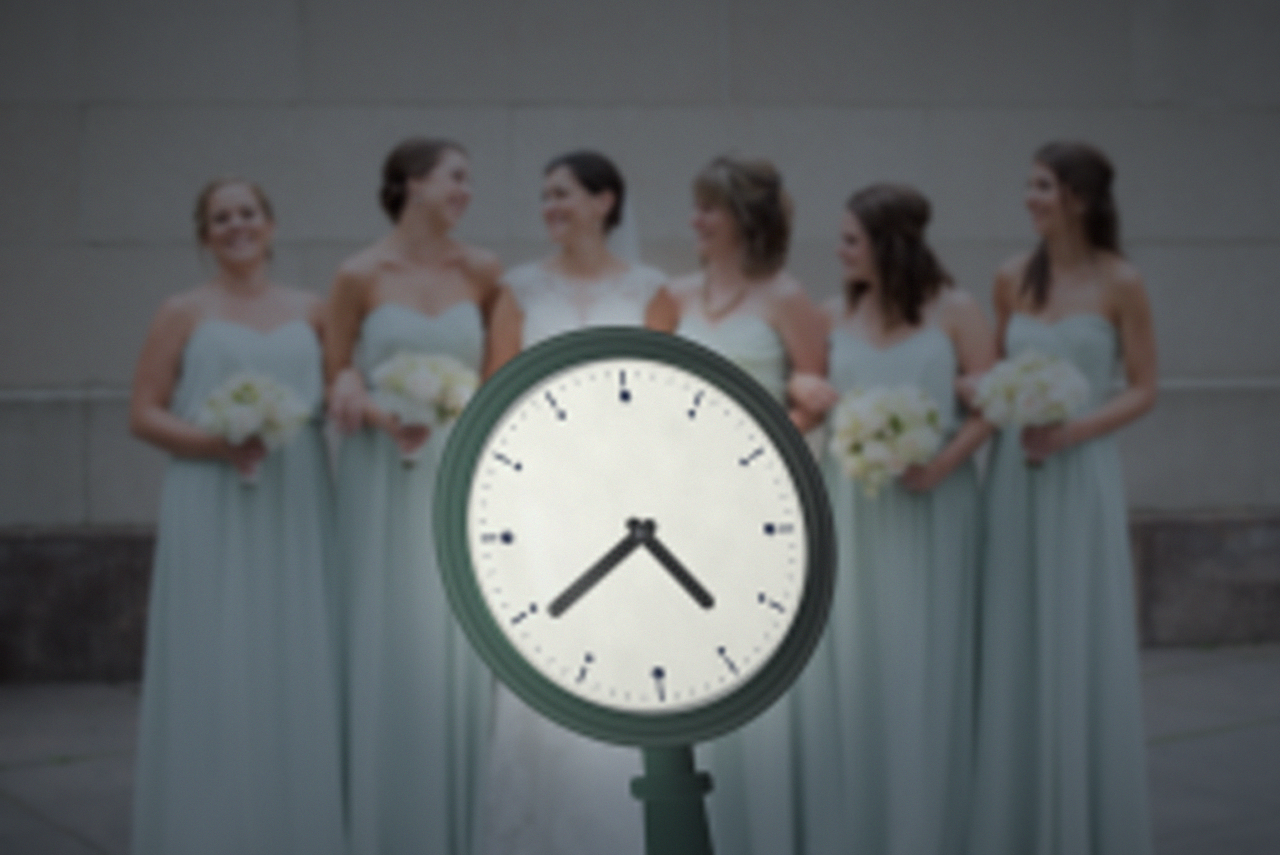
4h39
